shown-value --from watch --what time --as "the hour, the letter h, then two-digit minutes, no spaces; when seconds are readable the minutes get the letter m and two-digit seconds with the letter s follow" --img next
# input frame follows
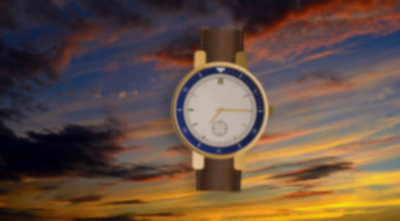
7h15
